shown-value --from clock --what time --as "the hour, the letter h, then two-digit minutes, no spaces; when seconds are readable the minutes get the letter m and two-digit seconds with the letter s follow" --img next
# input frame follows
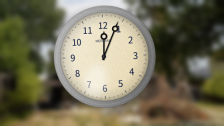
12h04
